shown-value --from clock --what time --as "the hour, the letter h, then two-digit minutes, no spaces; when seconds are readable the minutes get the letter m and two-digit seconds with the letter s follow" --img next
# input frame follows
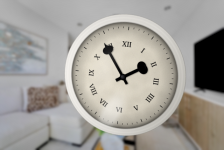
1h54
